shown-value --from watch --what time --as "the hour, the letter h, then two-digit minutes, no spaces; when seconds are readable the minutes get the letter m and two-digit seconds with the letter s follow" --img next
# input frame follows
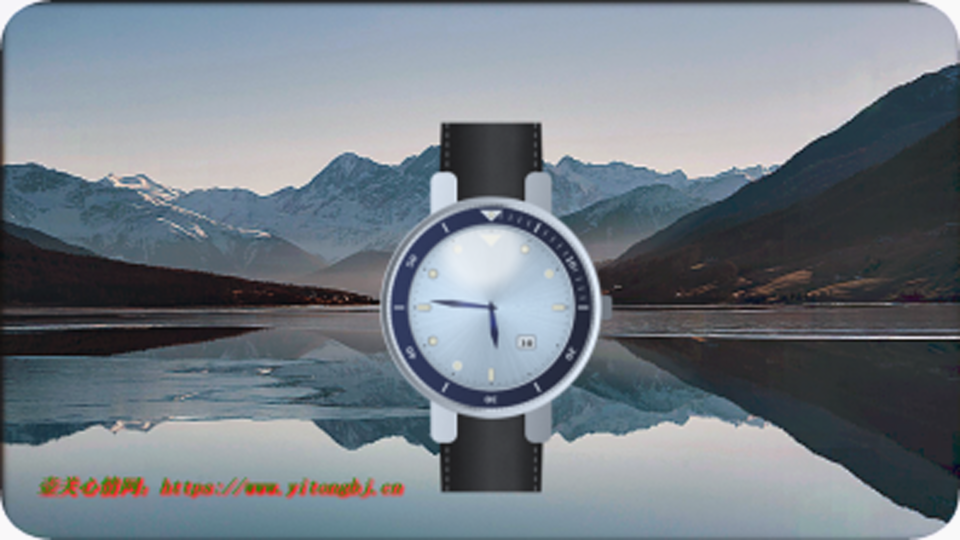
5h46
